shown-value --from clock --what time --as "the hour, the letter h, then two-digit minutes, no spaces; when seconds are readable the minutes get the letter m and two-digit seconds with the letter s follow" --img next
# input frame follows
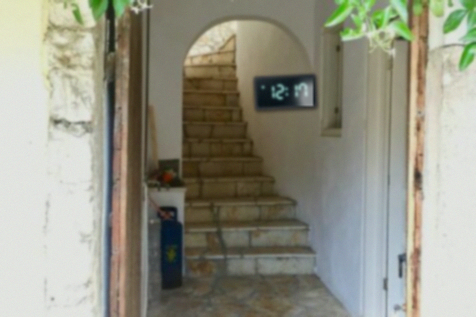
12h17
